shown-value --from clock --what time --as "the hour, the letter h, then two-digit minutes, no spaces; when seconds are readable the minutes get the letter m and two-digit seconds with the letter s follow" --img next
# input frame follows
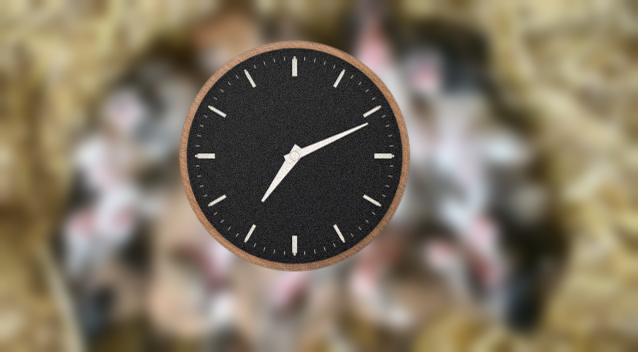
7h11
